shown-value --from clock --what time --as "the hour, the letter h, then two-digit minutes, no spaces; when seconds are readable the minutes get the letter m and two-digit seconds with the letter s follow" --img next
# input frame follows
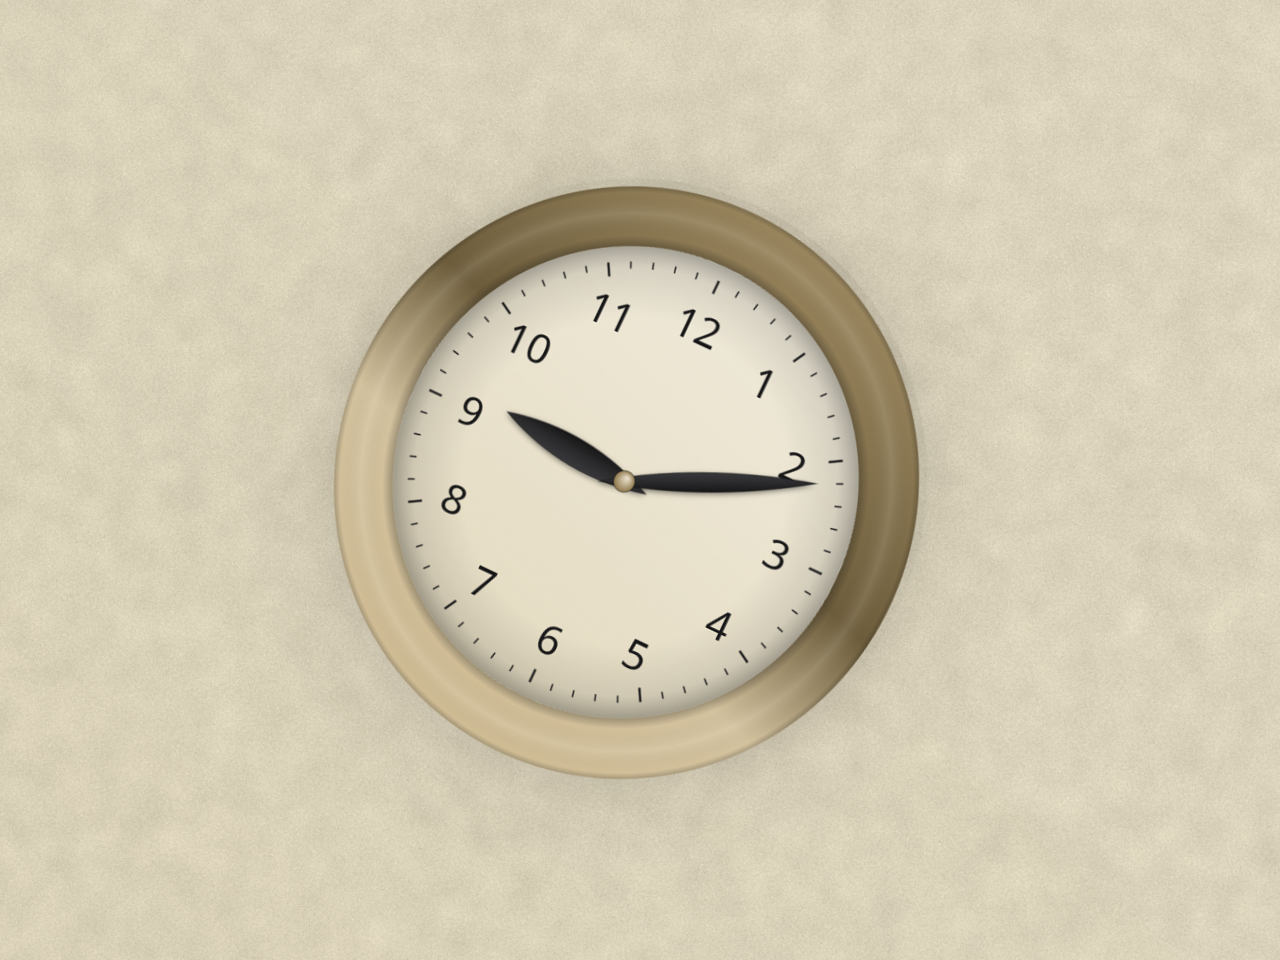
9h11
